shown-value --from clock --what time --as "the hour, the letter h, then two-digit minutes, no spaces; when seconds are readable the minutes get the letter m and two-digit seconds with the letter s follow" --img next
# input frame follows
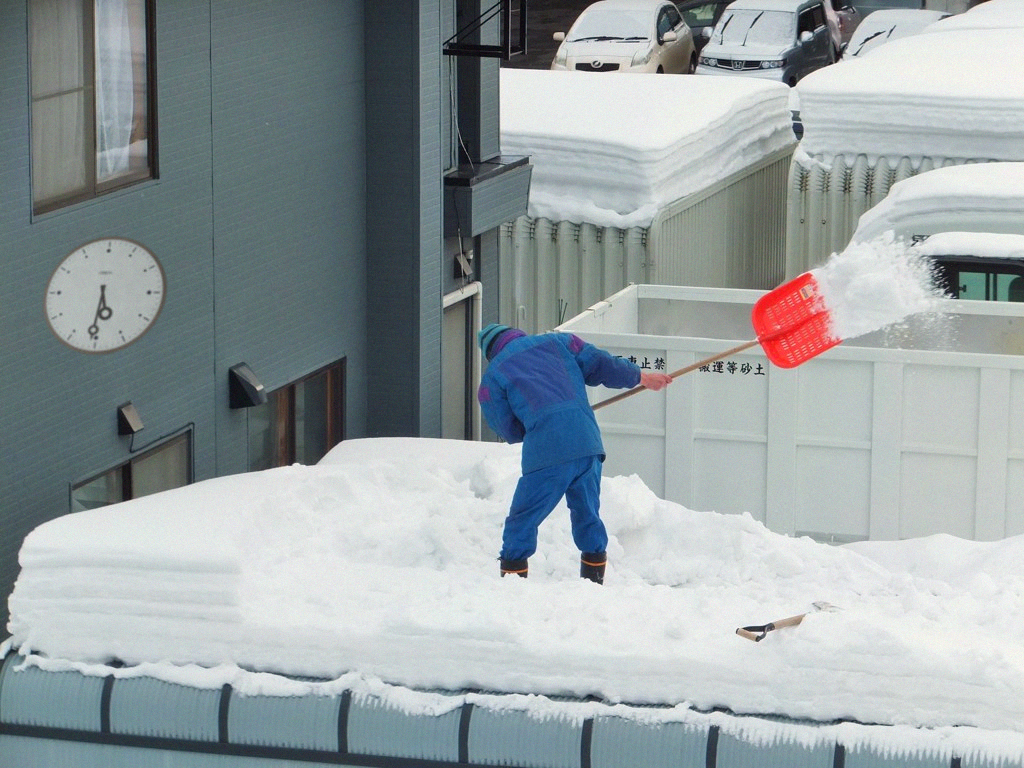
5h31
